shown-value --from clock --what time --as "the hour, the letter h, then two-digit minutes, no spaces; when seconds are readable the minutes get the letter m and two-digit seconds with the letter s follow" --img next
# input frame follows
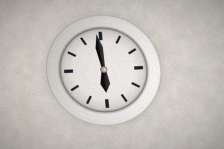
5h59
